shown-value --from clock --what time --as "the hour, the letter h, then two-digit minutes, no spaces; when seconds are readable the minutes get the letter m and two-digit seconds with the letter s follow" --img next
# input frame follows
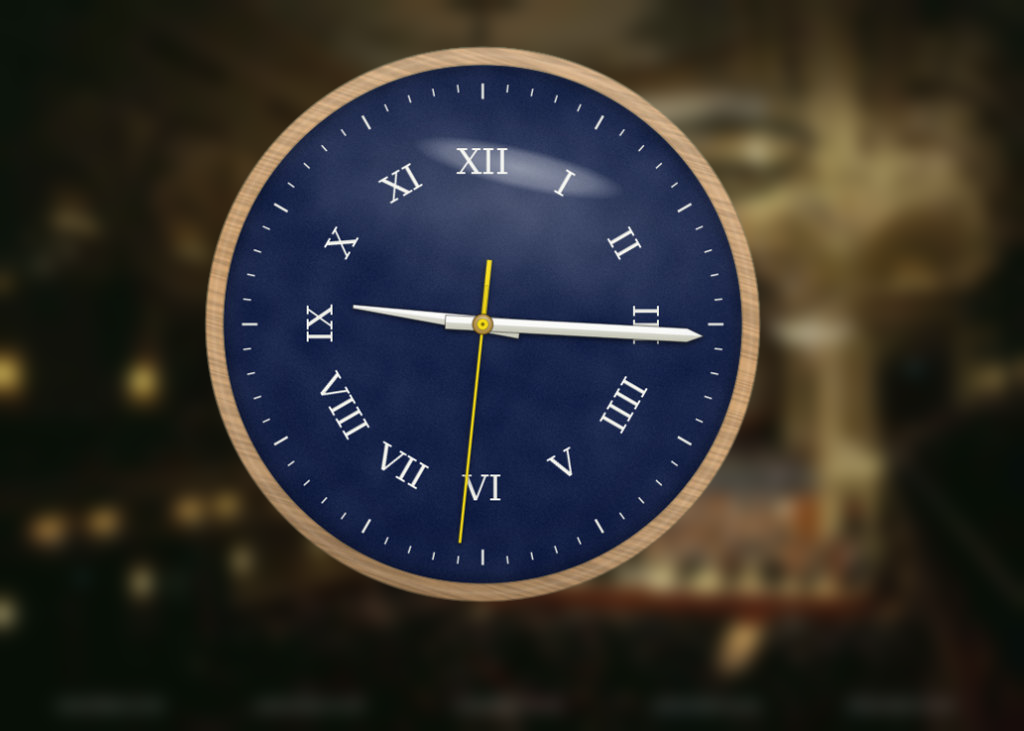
9h15m31s
